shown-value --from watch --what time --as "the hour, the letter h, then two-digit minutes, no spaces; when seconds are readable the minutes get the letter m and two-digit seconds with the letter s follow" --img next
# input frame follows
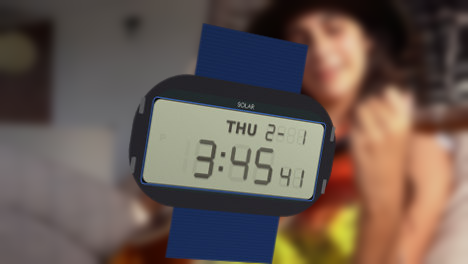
3h45m41s
